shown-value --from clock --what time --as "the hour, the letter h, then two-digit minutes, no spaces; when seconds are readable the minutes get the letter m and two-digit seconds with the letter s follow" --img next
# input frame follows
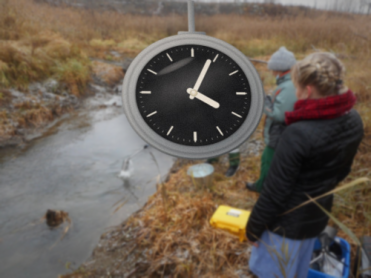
4h04
